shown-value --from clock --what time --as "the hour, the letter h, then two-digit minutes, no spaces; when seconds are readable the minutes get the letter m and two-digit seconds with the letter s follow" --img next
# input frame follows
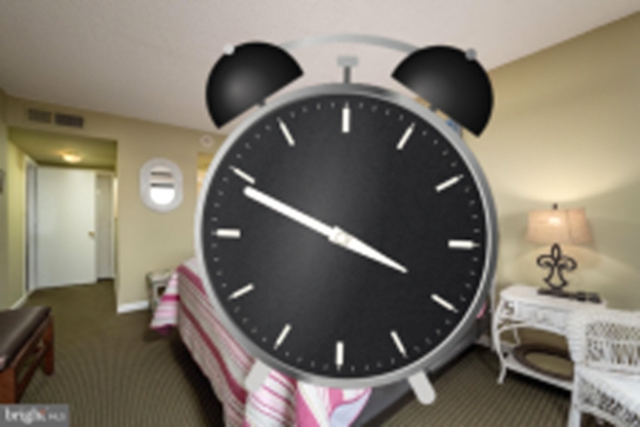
3h49
